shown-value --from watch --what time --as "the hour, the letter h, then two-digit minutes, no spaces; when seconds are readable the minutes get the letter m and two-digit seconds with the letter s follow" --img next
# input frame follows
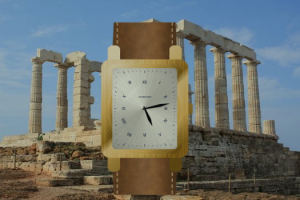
5h13
